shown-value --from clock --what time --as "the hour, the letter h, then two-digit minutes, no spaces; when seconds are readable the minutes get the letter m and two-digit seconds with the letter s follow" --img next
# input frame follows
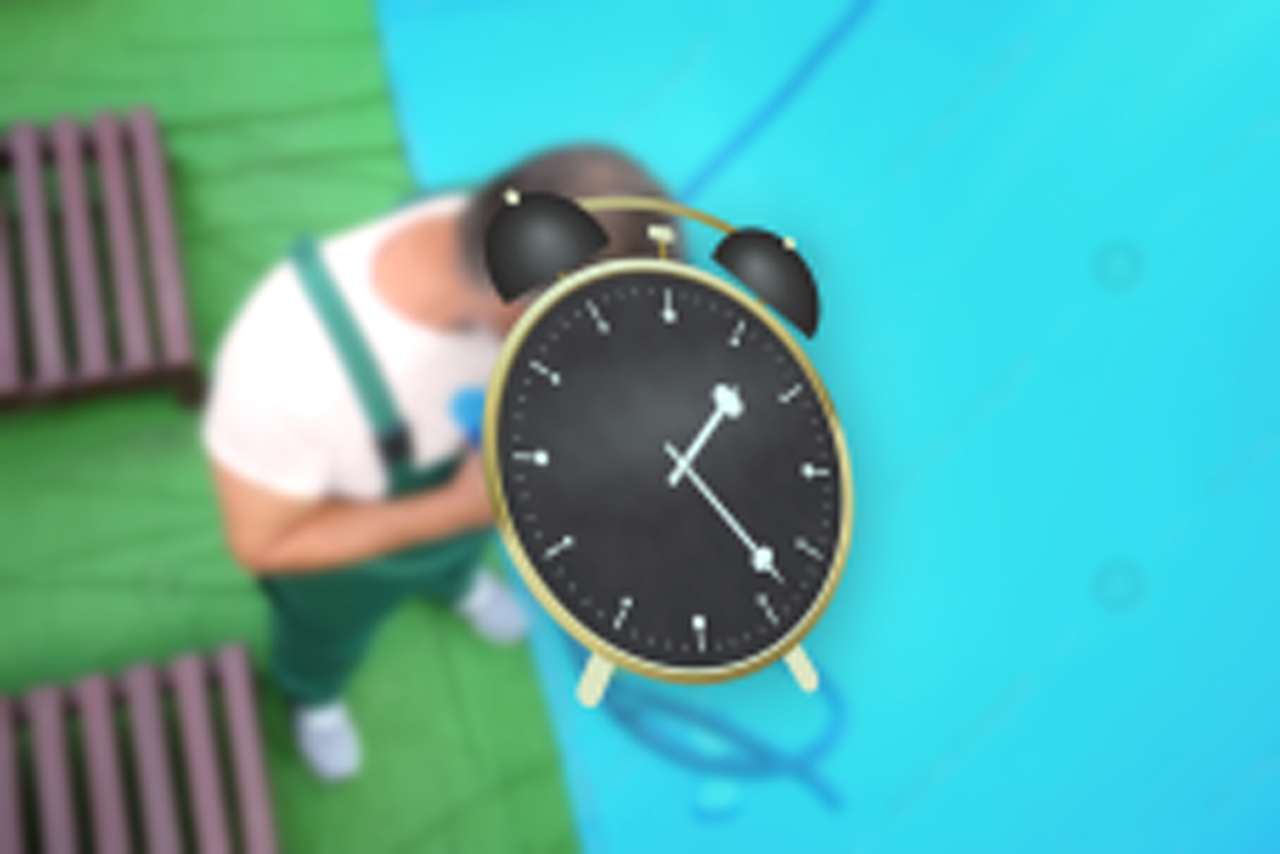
1h23
